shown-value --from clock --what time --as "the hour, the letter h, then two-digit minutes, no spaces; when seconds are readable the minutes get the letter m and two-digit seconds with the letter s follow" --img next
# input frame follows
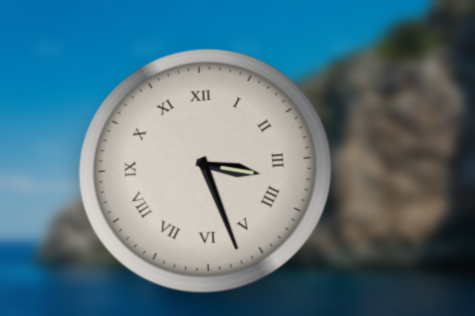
3h27
